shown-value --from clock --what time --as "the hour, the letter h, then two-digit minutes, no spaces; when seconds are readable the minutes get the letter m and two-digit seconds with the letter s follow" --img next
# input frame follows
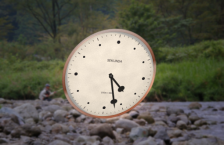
4h27
